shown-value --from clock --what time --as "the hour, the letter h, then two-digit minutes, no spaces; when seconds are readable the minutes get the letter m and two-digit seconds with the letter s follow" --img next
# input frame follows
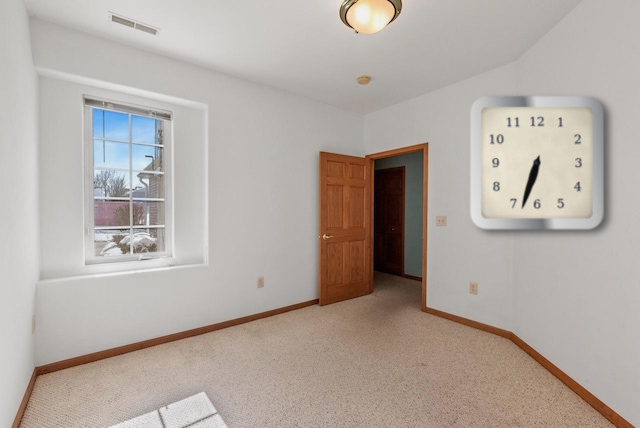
6h33
